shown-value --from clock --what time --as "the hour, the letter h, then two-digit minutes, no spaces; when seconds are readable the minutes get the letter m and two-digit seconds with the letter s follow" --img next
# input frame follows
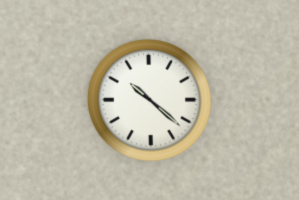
10h22
